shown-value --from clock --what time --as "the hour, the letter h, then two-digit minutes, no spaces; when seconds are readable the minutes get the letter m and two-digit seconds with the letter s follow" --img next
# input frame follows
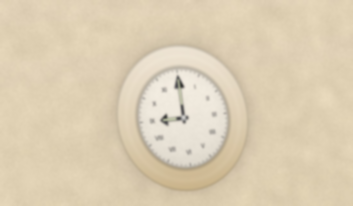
9h00
